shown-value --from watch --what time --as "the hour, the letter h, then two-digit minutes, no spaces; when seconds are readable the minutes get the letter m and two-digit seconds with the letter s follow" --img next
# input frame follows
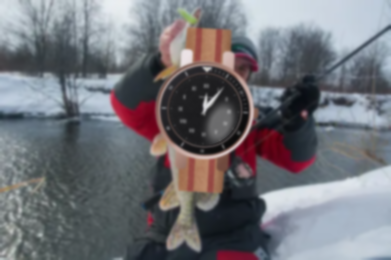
12h06
